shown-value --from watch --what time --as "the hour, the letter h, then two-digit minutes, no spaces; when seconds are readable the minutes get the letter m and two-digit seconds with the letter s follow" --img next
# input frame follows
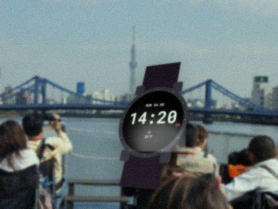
14h20
